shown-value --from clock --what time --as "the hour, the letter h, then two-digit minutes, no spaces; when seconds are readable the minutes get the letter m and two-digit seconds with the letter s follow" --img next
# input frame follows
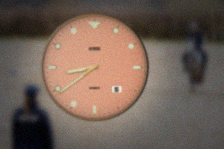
8h39
